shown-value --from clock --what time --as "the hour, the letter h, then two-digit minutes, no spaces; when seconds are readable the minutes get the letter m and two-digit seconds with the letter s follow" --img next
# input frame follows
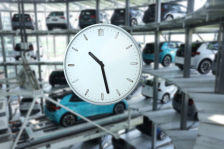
10h28
